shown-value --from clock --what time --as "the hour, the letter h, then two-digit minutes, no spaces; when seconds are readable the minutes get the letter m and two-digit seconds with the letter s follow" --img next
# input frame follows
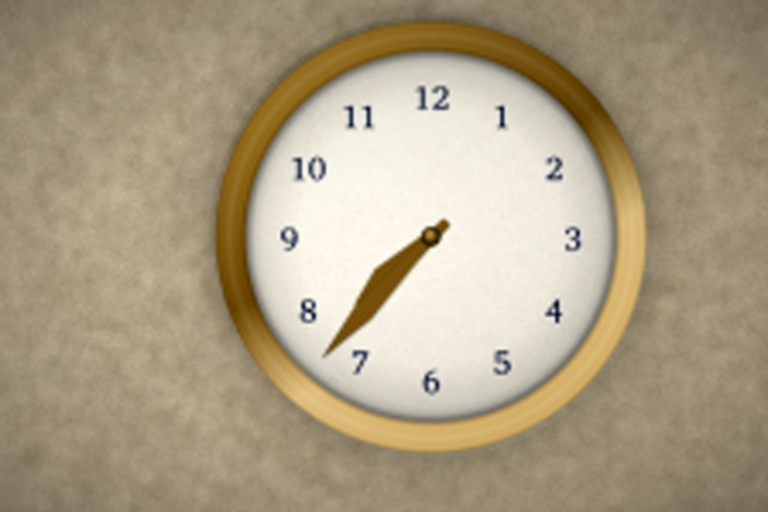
7h37
